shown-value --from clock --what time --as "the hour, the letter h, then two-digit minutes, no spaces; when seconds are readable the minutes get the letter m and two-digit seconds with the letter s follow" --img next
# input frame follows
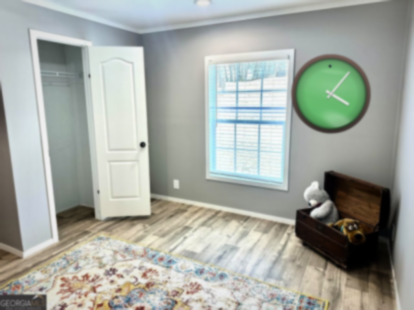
4h07
